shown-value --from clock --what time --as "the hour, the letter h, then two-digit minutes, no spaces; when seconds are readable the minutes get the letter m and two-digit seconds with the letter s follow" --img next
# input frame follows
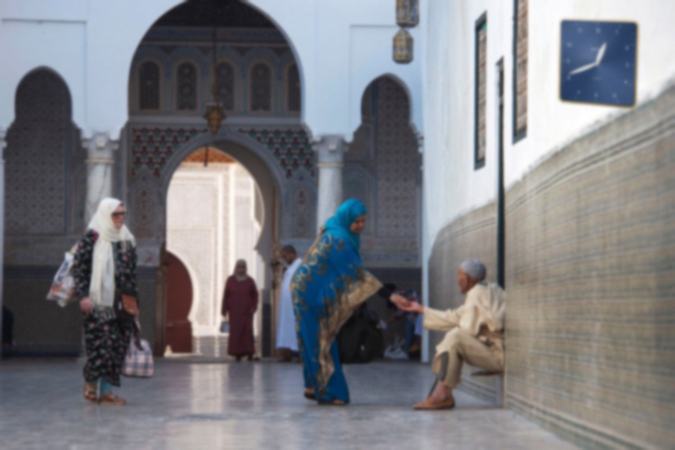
12h41
